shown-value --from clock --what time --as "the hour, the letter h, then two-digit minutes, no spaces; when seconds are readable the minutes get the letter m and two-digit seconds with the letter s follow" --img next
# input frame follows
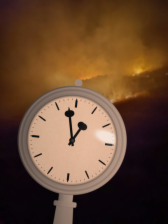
12h58
